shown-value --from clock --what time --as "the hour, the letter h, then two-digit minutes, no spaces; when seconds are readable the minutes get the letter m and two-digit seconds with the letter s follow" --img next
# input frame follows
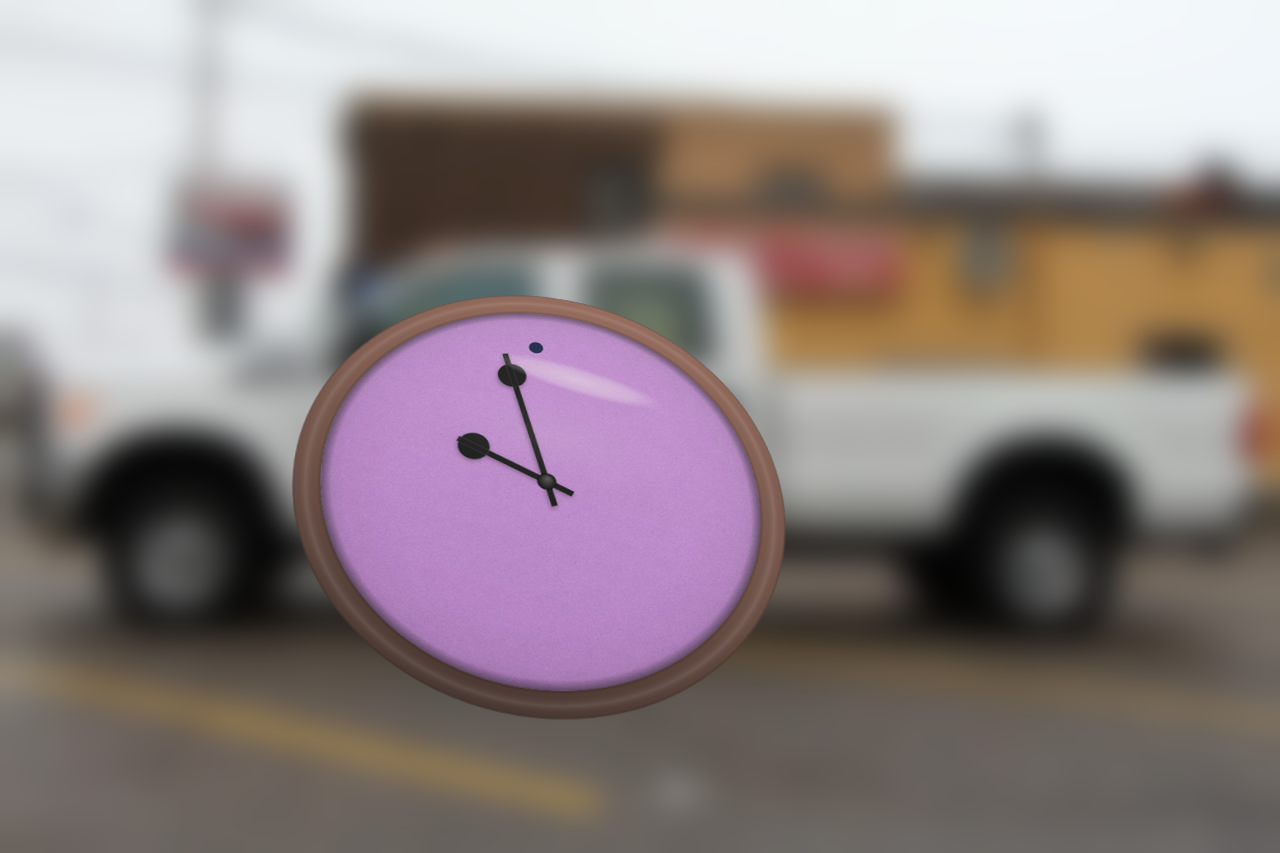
9h58
